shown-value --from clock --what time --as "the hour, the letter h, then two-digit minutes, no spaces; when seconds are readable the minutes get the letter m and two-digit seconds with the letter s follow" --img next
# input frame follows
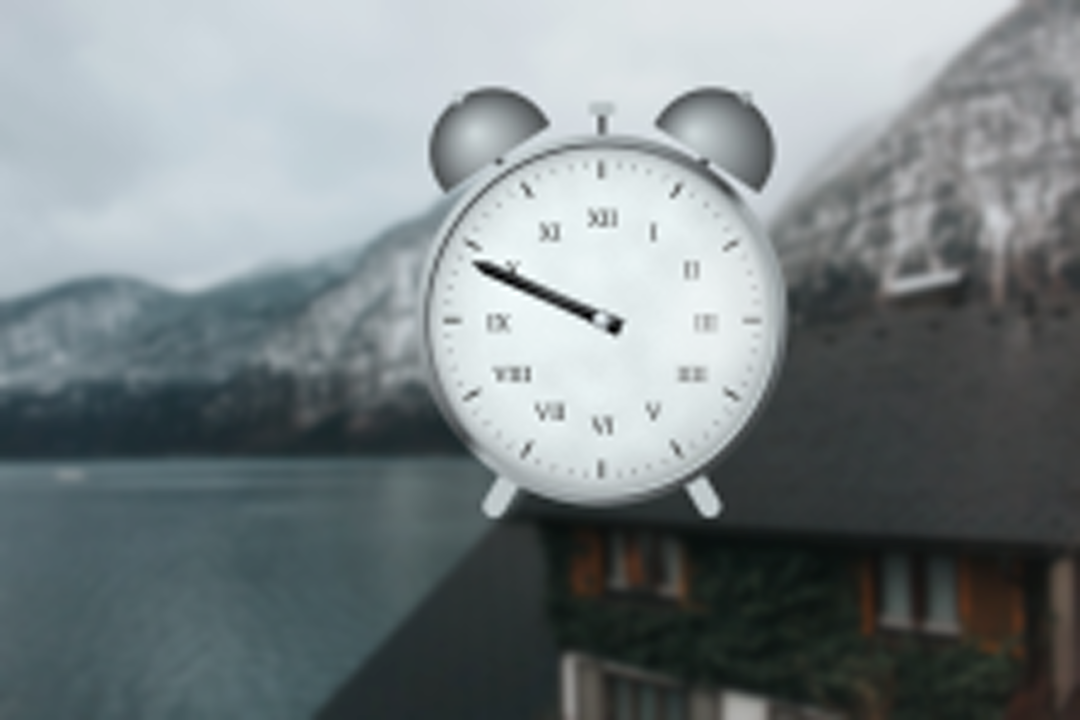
9h49
